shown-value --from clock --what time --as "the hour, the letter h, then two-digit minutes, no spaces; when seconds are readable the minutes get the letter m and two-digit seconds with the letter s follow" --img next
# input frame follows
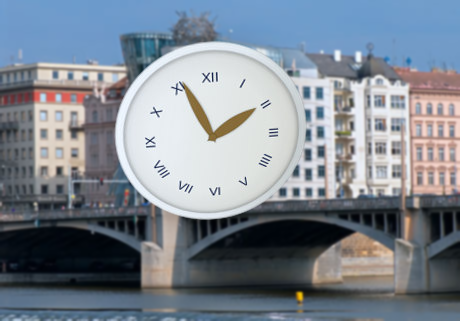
1h56
